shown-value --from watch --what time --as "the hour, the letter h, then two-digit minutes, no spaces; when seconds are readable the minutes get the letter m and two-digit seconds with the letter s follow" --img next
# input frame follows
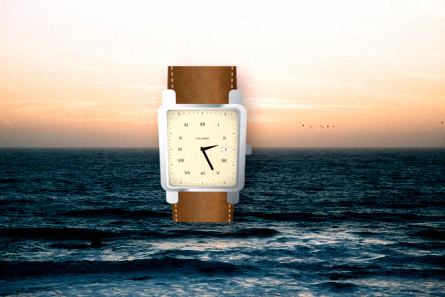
2h26
